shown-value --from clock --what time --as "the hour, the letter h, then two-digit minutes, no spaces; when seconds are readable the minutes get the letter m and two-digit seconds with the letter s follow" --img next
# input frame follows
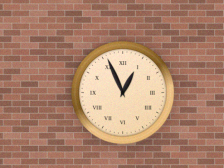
12h56
